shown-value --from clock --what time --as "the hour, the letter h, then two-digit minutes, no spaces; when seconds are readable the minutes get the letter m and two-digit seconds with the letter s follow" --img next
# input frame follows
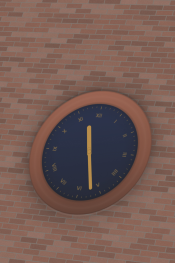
11h27
